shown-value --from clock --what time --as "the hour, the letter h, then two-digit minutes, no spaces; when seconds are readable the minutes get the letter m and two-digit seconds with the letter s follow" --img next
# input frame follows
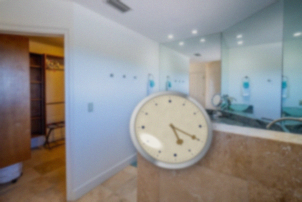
5h20
